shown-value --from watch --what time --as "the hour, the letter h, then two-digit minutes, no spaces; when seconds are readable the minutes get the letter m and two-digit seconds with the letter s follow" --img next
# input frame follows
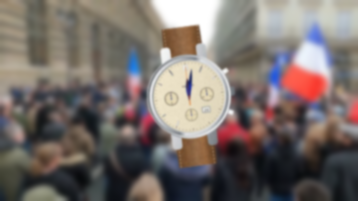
12h02
